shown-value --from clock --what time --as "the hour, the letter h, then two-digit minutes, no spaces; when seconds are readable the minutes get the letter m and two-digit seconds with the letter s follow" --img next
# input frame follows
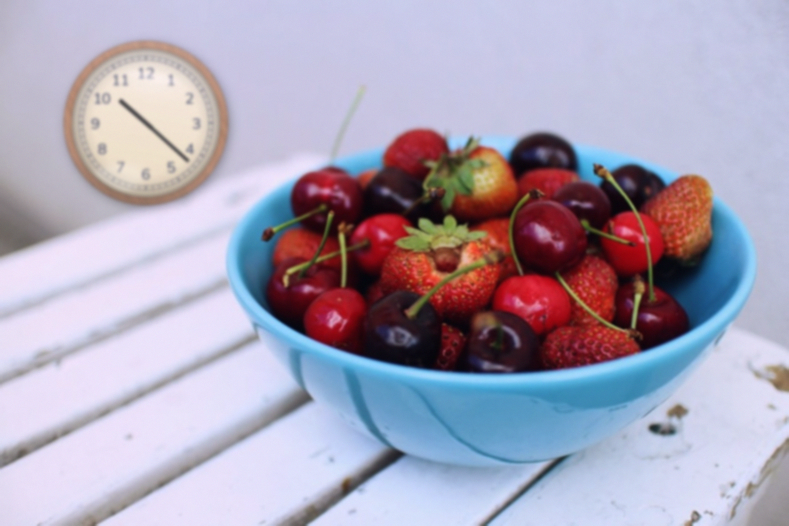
10h22
